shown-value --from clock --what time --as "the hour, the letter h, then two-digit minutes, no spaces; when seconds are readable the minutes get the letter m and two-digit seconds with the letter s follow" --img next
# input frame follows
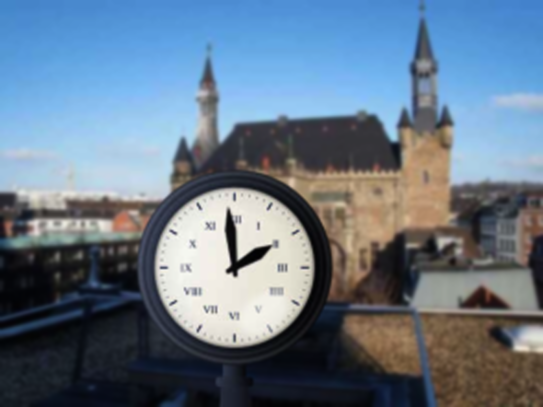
1h59
